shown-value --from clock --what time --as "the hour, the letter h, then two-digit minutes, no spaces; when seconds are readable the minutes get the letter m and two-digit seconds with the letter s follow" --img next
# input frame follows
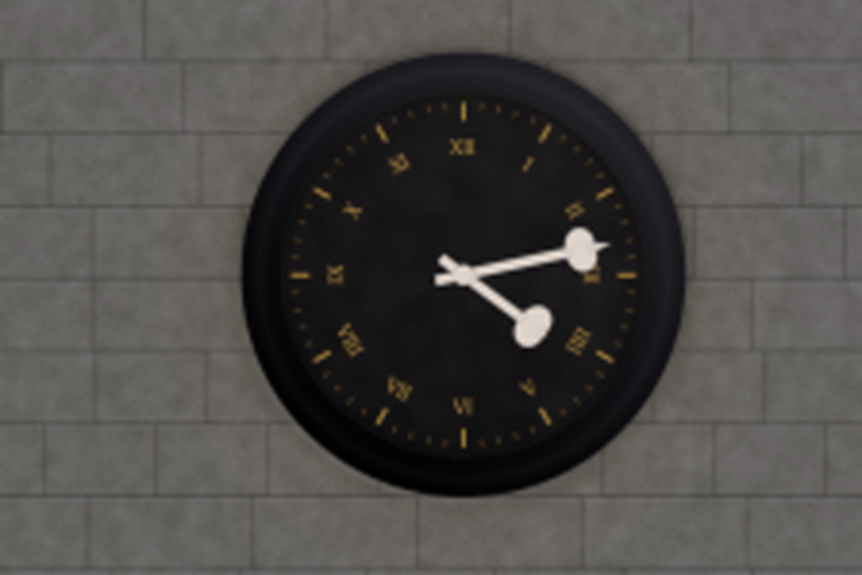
4h13
